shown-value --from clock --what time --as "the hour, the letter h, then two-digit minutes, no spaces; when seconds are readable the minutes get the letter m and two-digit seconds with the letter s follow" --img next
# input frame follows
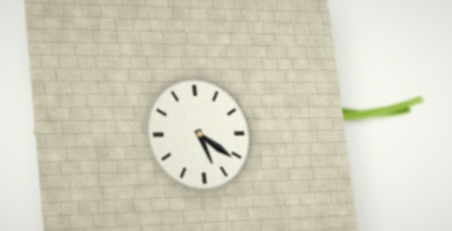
5h21
